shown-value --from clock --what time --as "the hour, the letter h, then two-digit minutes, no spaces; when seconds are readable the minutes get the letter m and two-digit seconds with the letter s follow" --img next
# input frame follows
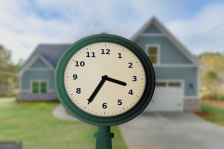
3h35
